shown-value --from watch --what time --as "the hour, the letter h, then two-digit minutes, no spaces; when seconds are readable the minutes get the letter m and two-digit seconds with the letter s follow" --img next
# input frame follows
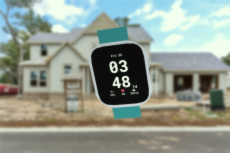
3h48
